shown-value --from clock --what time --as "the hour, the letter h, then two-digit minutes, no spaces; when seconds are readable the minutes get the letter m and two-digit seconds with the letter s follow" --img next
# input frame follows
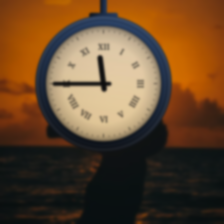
11h45
